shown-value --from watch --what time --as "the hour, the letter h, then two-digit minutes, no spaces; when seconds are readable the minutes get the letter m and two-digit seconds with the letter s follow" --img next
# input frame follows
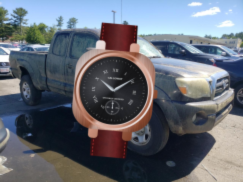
10h09
